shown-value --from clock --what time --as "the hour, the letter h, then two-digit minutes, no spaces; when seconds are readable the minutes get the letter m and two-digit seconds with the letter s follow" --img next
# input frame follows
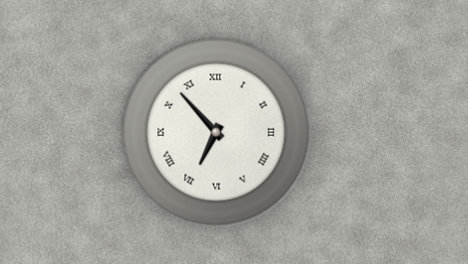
6h53
